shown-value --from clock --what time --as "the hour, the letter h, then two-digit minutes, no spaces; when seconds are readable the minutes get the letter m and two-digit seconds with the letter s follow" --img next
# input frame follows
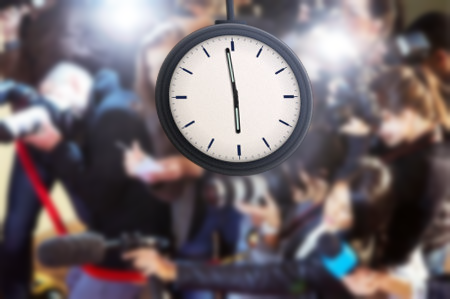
5h59
